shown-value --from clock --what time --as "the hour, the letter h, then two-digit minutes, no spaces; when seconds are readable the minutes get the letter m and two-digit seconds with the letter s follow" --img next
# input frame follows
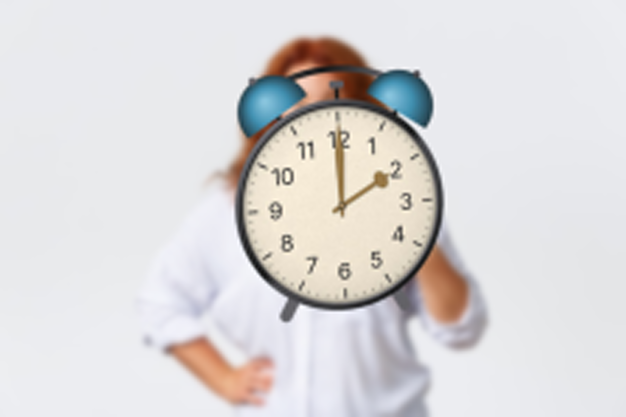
2h00
